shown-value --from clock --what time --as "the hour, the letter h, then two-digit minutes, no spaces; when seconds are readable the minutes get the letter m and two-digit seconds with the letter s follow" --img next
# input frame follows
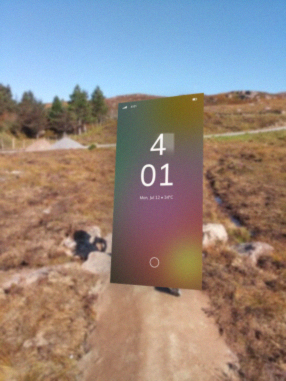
4h01
